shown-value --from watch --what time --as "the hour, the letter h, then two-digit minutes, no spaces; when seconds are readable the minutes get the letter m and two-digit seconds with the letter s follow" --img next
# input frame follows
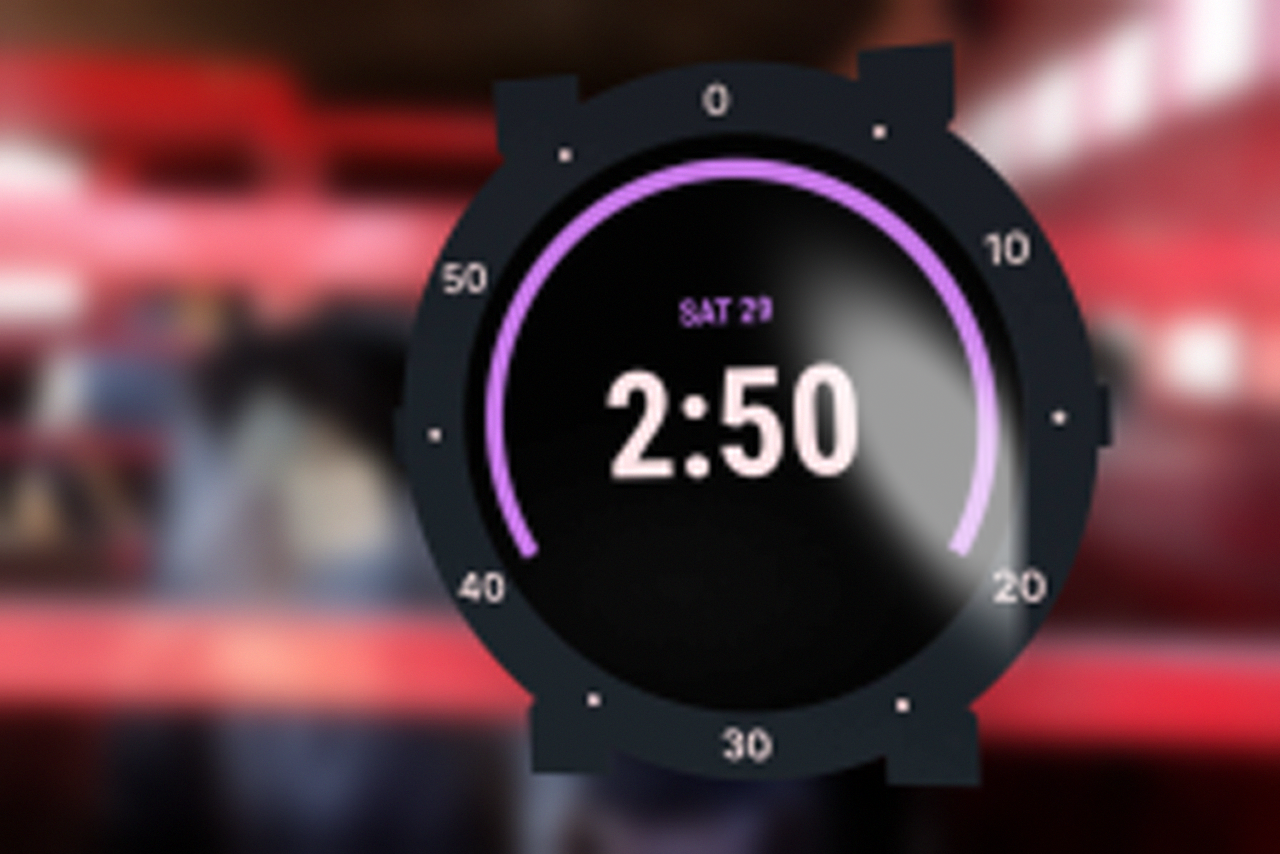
2h50
